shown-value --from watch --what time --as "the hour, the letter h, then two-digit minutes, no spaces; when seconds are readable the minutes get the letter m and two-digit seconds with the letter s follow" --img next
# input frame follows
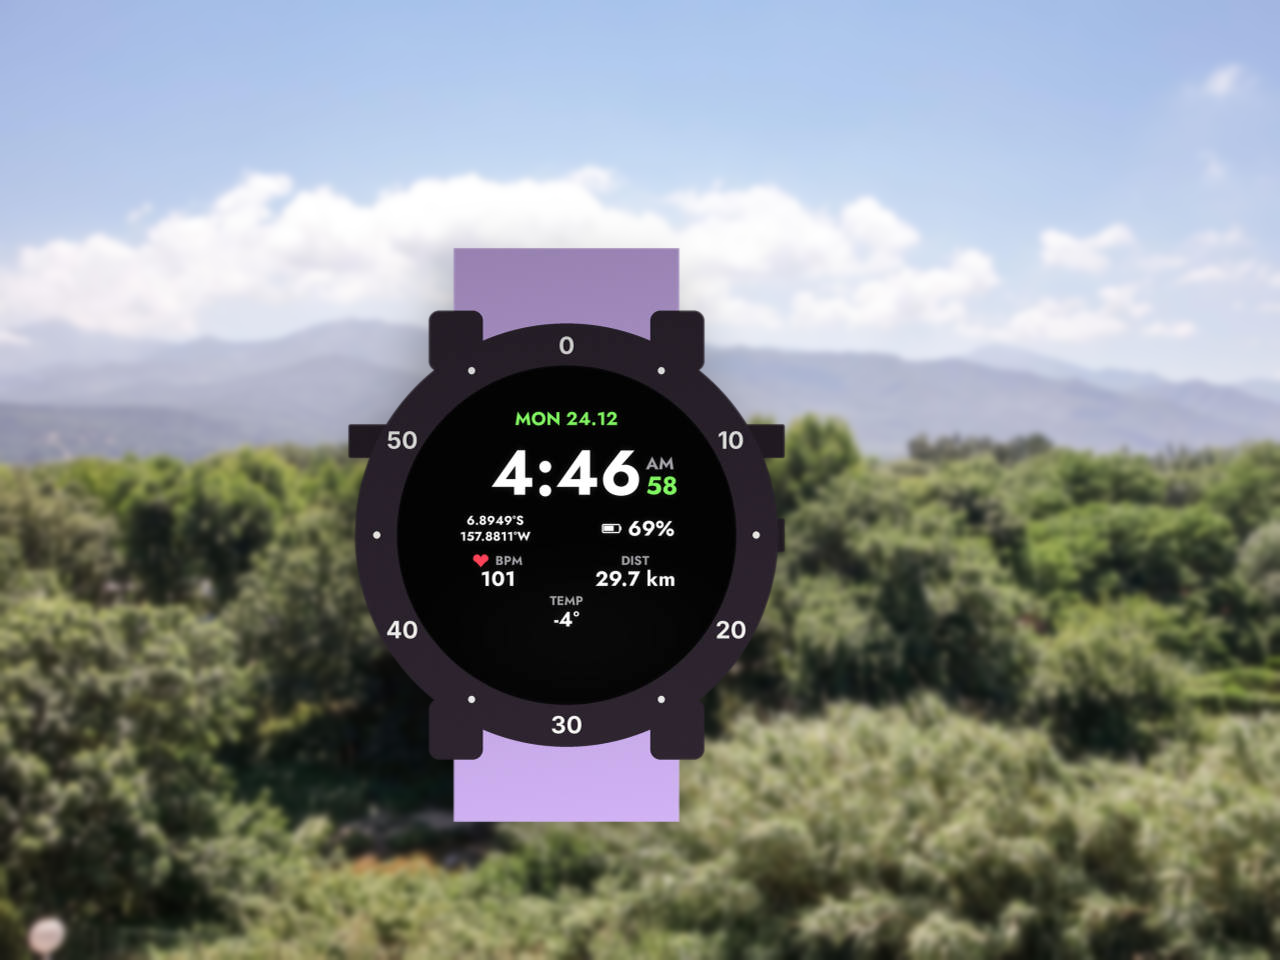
4h46m58s
